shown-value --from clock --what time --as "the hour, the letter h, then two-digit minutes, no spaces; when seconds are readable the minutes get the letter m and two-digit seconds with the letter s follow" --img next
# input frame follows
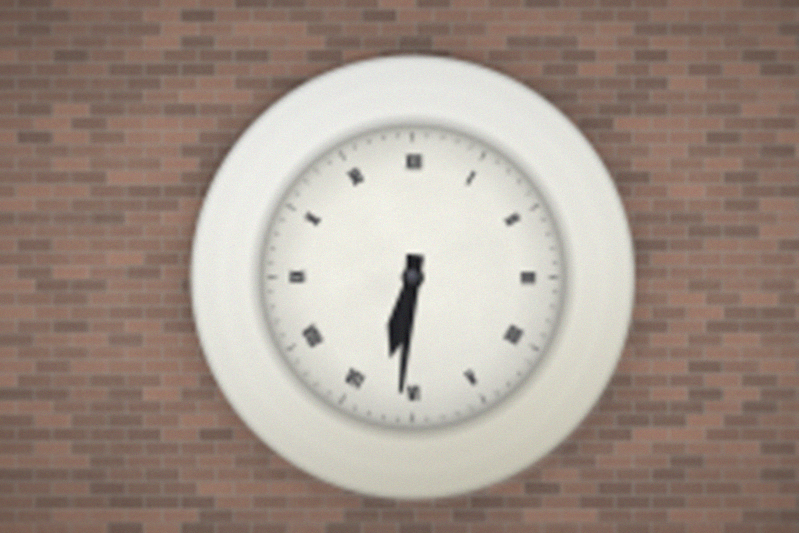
6h31
